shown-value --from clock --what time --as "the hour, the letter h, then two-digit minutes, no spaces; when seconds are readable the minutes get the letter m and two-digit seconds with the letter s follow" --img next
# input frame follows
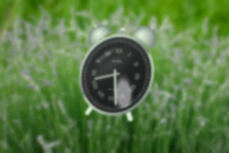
8h28
